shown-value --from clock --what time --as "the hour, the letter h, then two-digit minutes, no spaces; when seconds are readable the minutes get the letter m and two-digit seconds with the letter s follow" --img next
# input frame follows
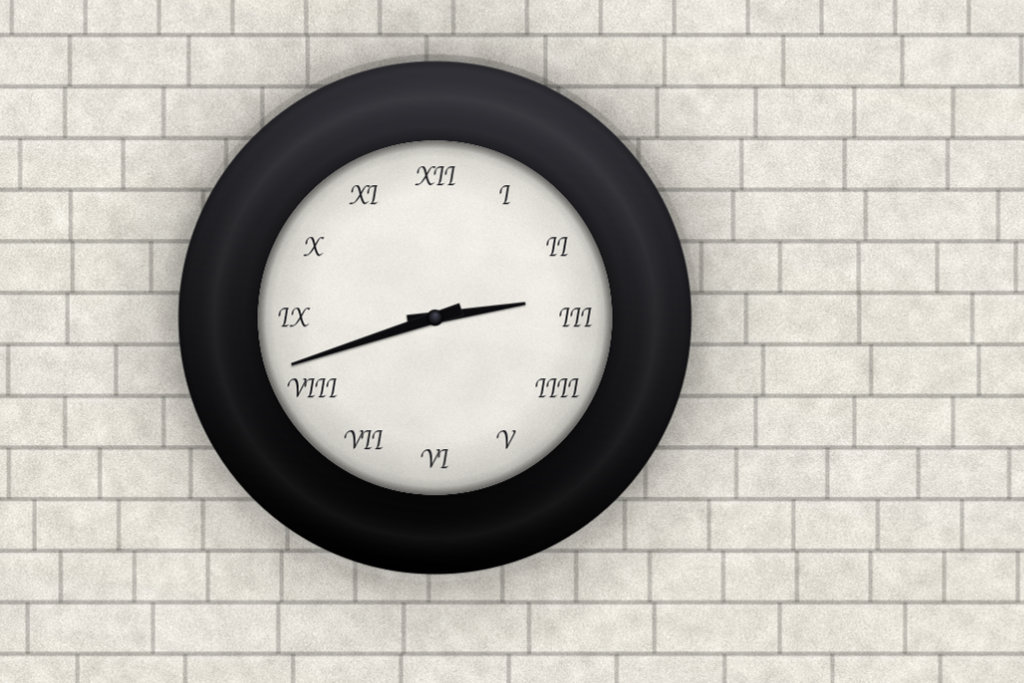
2h42
